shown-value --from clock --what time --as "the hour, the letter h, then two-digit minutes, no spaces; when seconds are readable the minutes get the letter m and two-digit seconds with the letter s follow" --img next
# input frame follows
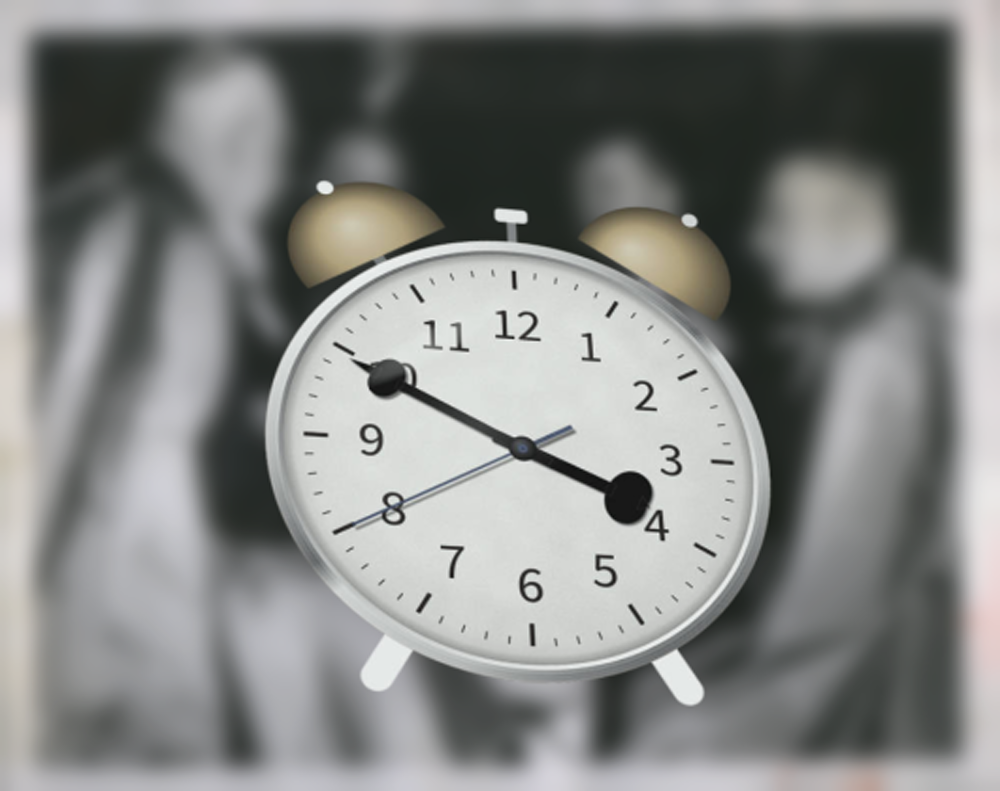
3h49m40s
